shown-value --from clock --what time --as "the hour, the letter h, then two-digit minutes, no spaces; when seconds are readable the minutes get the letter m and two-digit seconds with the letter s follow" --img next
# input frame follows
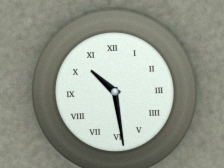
10h29
